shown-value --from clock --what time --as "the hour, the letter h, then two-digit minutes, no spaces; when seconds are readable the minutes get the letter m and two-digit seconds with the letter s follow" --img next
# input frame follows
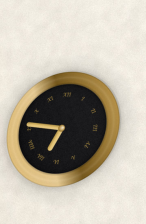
6h46
